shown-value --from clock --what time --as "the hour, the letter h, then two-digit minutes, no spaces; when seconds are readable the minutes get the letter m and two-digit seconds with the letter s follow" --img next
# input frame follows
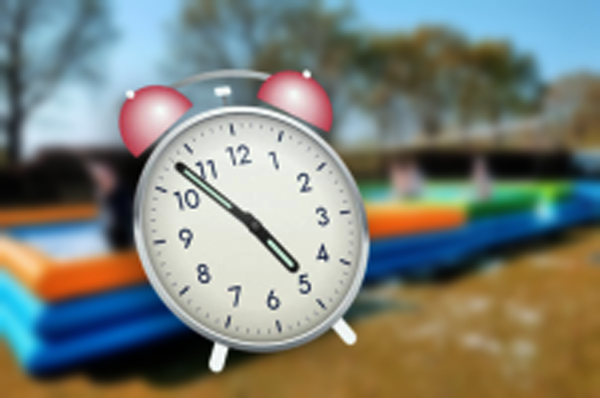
4h53
